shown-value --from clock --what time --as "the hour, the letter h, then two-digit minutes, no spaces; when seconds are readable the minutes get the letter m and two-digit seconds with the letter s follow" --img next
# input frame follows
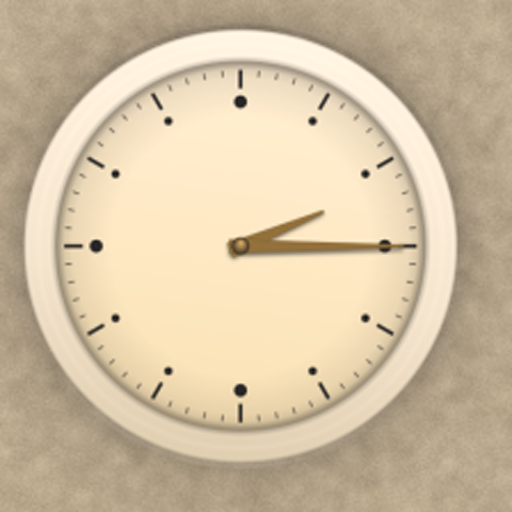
2h15
